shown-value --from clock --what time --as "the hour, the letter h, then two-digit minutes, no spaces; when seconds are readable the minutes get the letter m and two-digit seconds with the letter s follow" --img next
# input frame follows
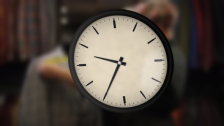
9h35
